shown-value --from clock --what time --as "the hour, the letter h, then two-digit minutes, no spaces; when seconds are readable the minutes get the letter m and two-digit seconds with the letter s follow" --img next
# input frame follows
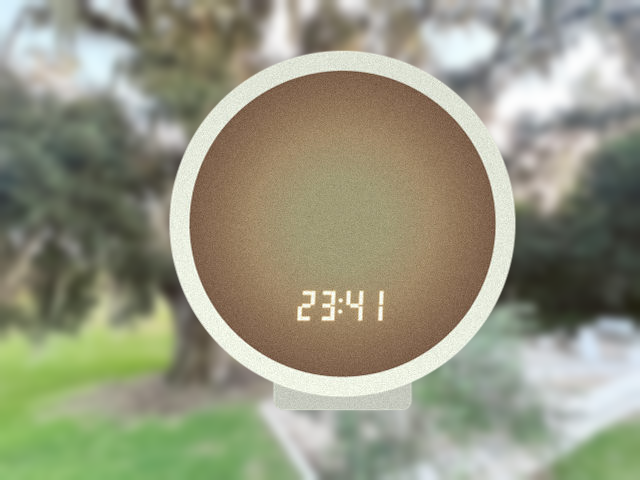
23h41
